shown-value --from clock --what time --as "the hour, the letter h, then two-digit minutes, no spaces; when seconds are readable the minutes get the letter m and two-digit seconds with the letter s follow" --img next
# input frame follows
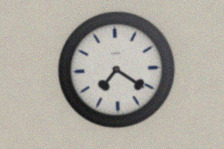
7h21
